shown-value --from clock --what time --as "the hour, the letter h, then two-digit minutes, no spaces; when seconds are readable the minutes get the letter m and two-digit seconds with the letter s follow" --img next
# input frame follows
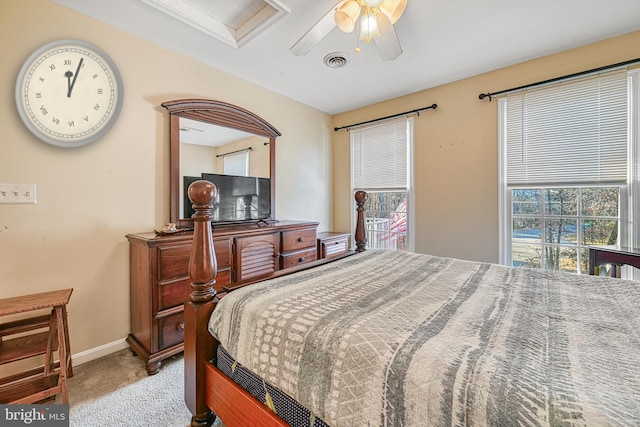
12h04
